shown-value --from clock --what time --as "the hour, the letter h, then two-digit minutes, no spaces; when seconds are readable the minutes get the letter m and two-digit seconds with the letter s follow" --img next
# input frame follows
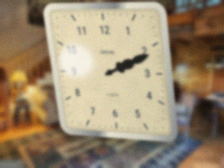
2h11
